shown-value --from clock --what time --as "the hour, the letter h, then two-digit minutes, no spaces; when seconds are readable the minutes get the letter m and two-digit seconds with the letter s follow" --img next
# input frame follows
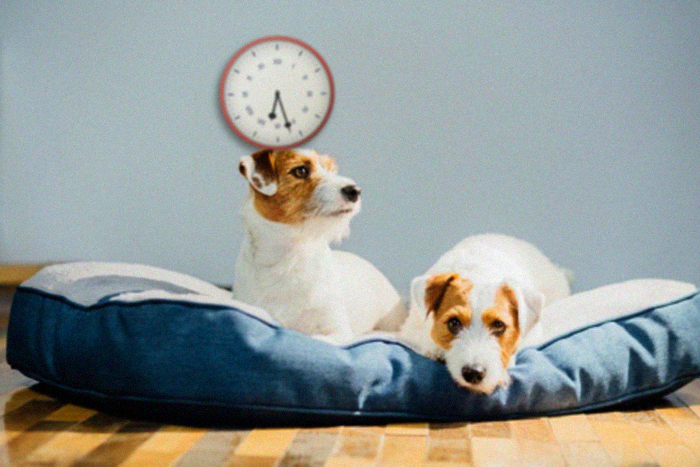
6h27
